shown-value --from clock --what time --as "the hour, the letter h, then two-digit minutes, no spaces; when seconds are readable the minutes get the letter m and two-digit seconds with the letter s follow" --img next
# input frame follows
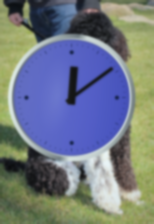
12h09
